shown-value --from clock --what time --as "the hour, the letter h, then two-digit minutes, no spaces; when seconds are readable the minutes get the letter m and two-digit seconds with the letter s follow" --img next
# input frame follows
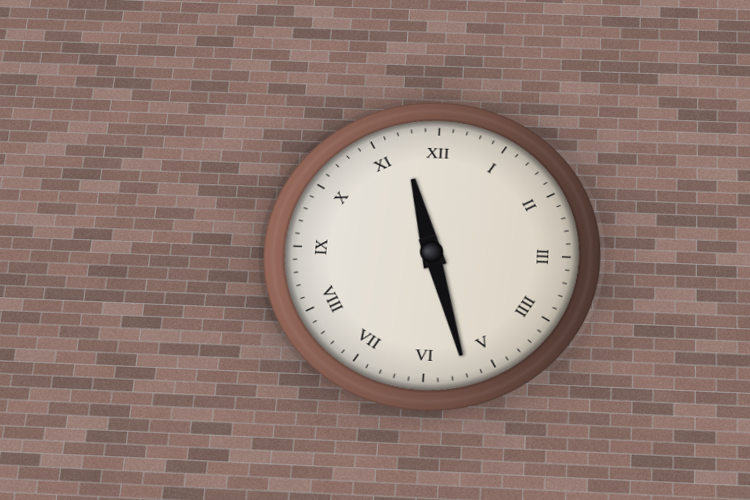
11h27
